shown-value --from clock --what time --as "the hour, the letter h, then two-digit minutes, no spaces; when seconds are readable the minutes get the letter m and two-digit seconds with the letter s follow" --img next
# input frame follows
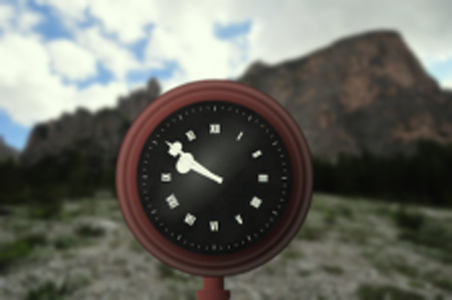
9h51
